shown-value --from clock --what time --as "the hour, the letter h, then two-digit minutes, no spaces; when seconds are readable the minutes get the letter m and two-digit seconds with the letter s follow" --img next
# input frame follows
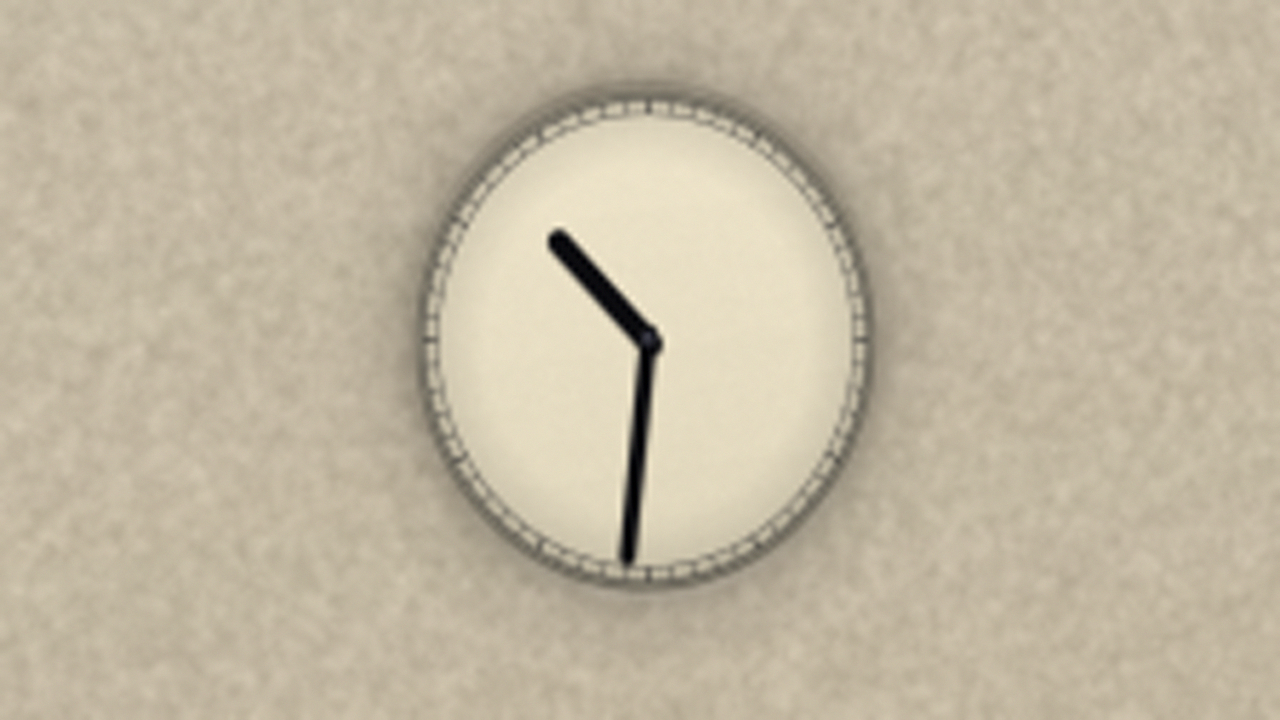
10h31
